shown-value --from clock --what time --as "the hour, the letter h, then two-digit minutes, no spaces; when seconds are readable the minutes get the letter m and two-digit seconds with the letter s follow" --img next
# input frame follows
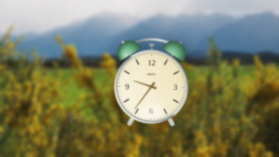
9h36
